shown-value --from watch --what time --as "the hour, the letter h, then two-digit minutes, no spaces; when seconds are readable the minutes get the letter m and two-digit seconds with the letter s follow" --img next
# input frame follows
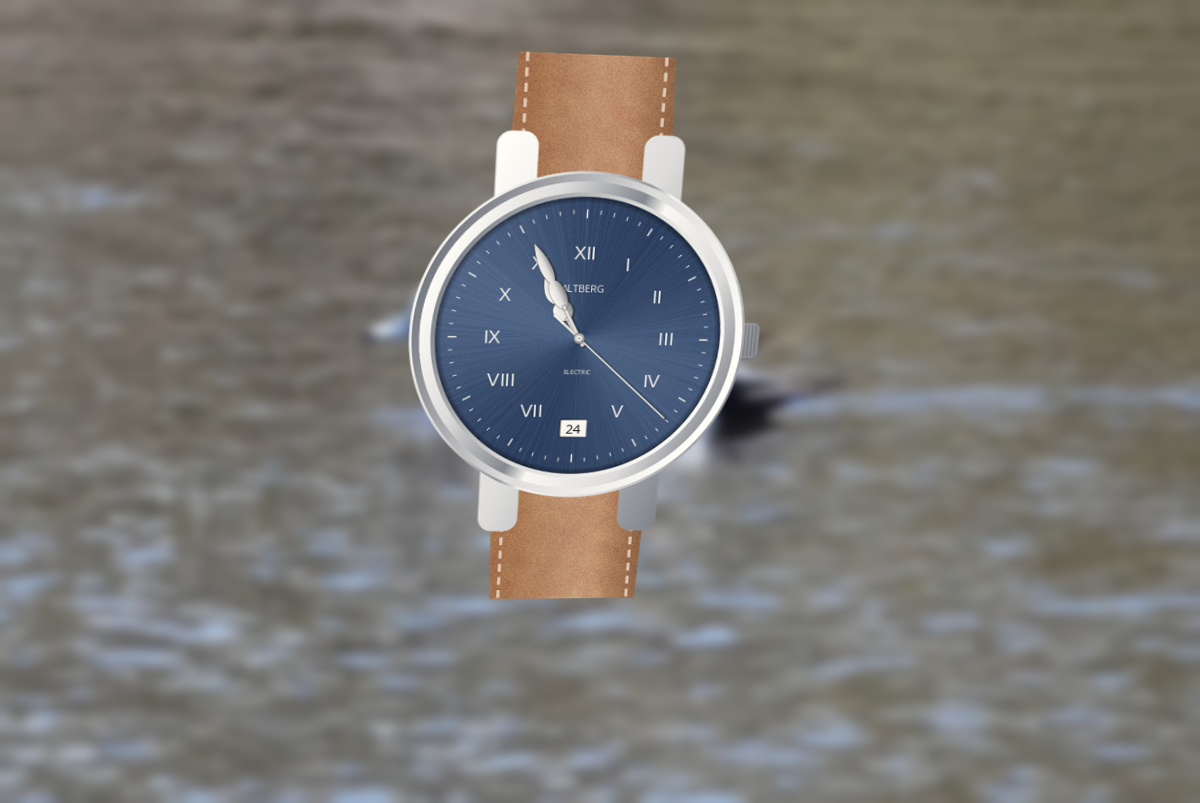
10h55m22s
